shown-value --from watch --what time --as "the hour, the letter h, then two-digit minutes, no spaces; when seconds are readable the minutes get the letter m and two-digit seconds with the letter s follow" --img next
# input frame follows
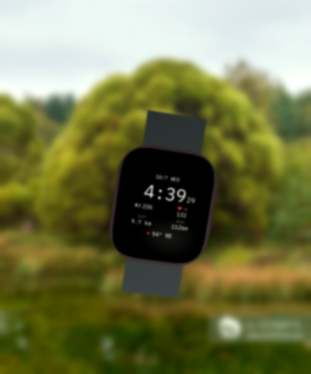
4h39
